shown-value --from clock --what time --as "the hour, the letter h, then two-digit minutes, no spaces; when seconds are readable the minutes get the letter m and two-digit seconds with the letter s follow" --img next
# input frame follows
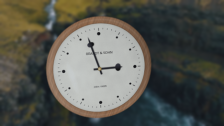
2h57
